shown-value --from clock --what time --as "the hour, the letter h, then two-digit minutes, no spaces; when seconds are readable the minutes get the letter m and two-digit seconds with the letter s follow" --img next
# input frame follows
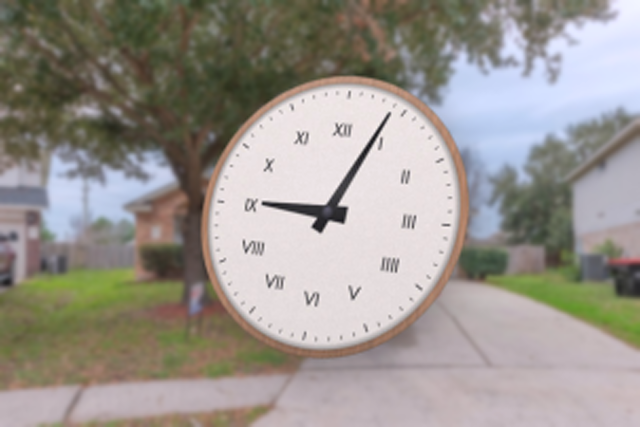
9h04
